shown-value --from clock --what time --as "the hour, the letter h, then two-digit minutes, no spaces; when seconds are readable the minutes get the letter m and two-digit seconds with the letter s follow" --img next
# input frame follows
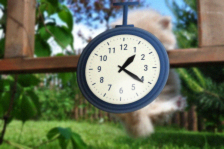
1h21
